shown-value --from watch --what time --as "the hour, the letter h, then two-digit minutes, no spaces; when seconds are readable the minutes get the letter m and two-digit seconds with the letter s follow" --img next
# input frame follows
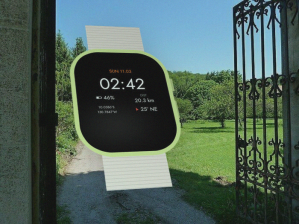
2h42
